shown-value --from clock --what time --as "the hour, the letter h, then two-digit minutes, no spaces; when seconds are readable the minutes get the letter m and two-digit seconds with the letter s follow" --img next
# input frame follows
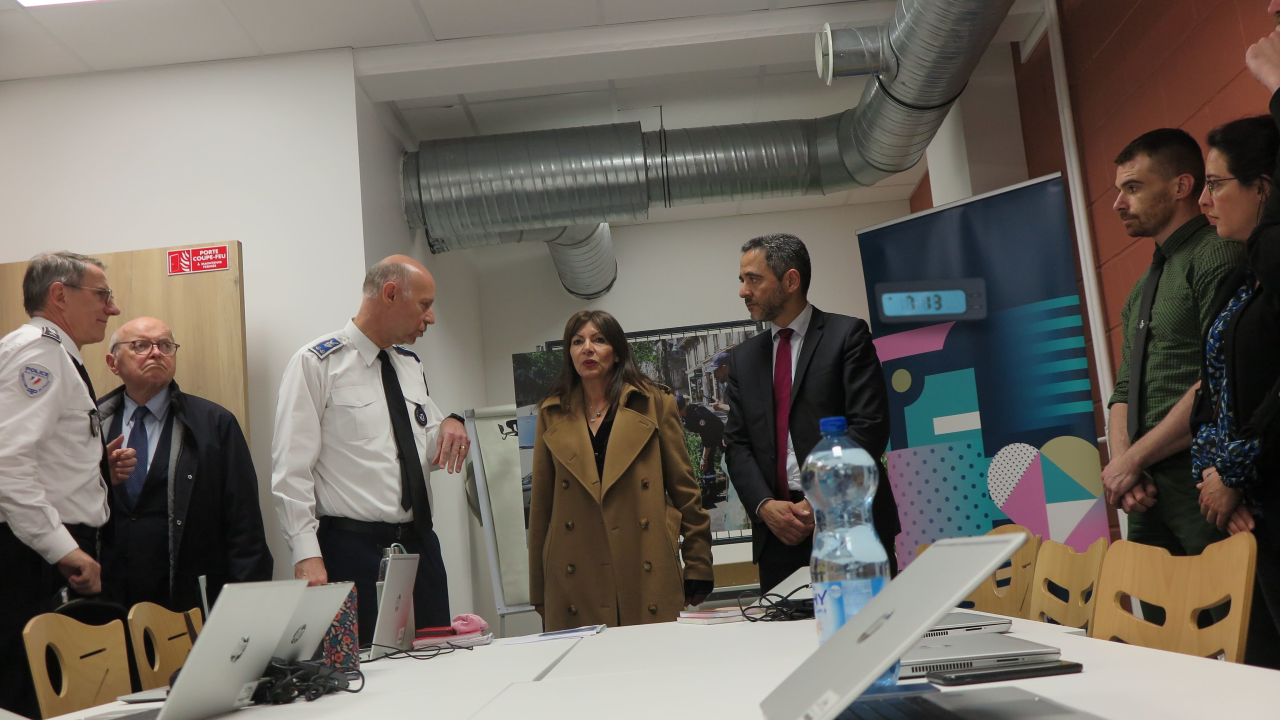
7h13
